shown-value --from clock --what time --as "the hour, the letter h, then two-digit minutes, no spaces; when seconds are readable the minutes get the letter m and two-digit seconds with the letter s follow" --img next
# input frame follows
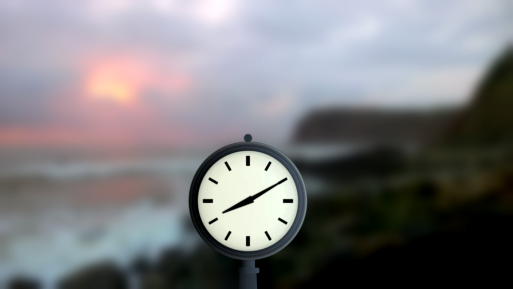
8h10
